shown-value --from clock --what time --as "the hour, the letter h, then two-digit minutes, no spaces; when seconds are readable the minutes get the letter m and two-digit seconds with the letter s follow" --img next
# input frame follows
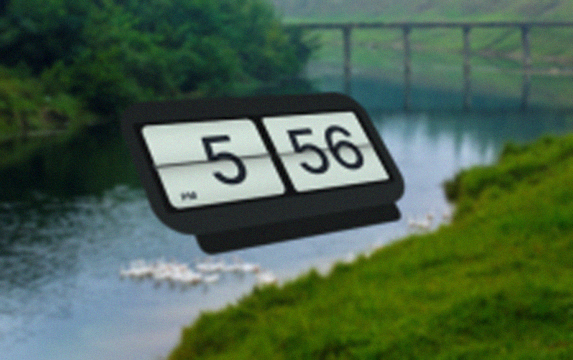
5h56
